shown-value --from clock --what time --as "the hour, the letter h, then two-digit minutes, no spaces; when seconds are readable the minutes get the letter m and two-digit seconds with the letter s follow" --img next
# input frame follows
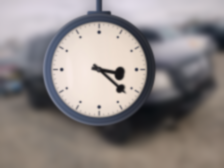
3h22
